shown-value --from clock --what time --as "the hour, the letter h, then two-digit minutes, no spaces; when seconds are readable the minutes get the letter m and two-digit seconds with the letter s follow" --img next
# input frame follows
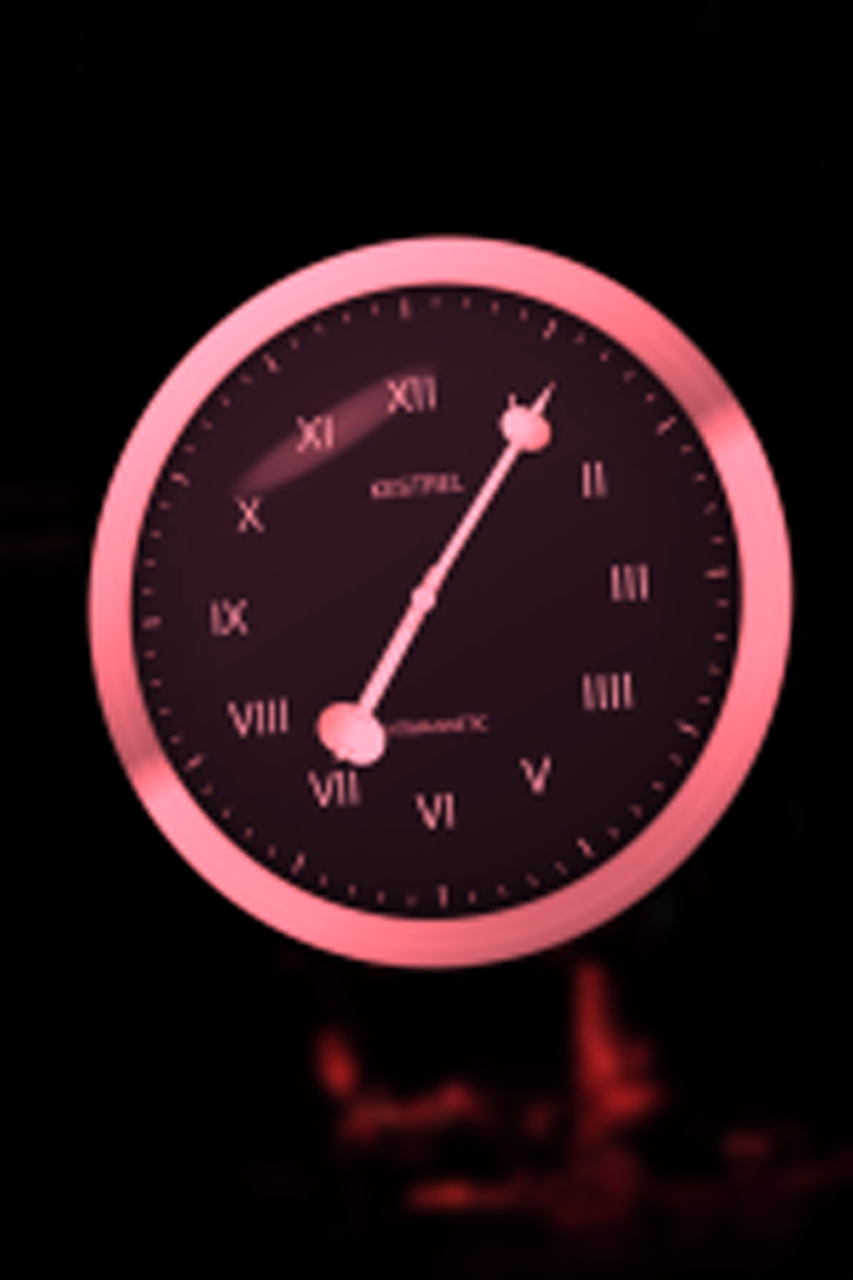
7h06
